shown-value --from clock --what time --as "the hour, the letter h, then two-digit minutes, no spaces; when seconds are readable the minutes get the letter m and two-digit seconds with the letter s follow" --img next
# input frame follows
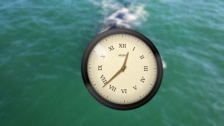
12h38
